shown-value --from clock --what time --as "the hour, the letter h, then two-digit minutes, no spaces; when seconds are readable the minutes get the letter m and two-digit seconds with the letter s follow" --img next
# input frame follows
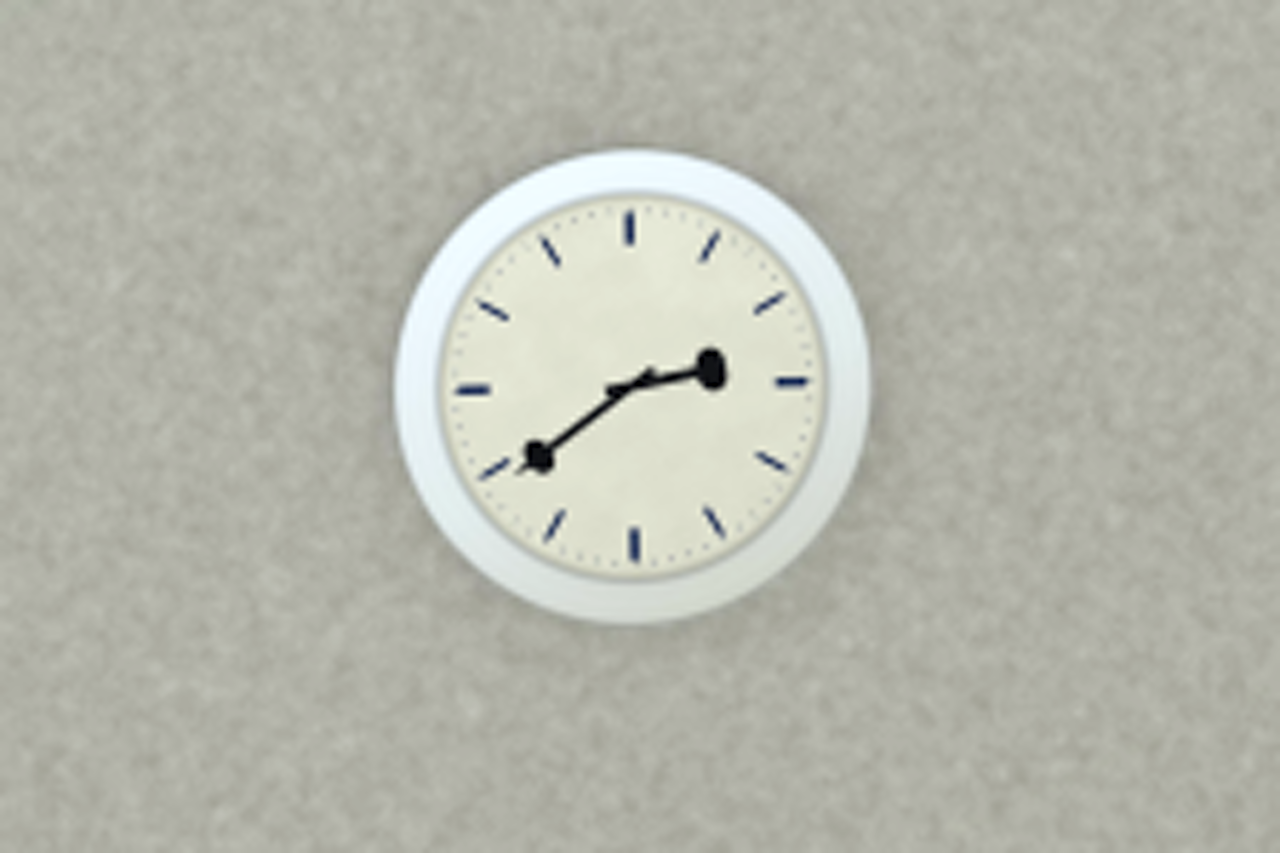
2h39
